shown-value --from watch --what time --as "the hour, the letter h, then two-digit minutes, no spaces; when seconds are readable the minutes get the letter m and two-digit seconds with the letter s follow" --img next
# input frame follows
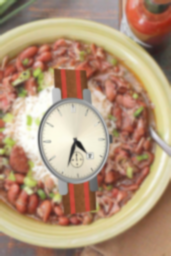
4h34
